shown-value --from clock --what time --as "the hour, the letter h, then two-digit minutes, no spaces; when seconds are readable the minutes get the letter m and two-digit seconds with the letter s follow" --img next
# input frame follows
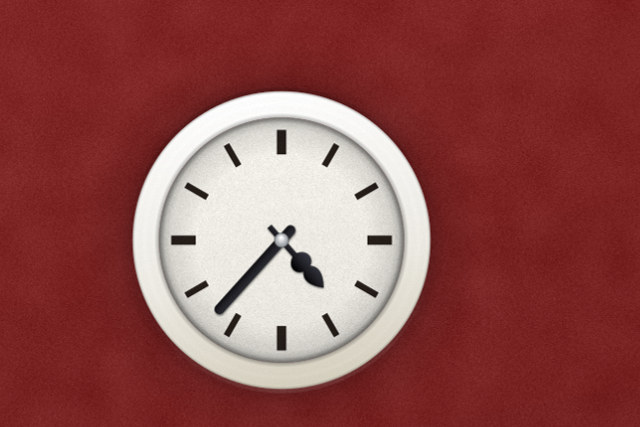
4h37
